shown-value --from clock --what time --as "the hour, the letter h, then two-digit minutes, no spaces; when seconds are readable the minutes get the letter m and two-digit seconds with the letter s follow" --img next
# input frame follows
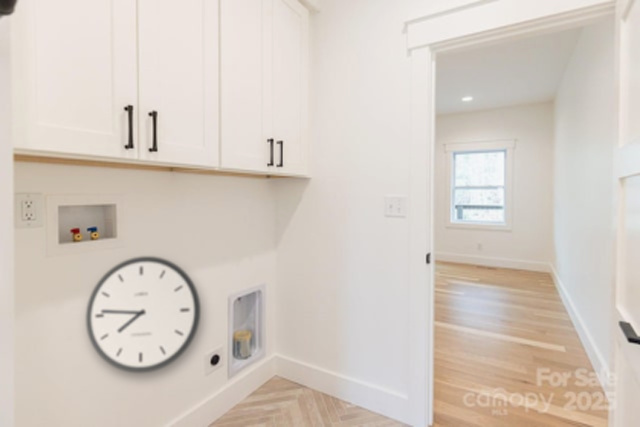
7h46
